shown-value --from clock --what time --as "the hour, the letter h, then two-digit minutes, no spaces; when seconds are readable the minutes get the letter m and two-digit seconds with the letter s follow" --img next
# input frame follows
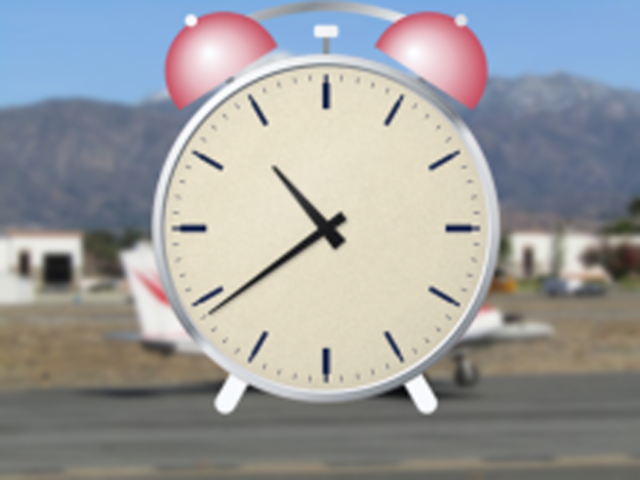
10h39
